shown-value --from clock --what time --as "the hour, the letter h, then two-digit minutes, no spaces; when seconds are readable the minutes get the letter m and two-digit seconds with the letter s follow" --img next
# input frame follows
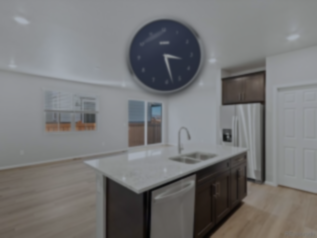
3h28
